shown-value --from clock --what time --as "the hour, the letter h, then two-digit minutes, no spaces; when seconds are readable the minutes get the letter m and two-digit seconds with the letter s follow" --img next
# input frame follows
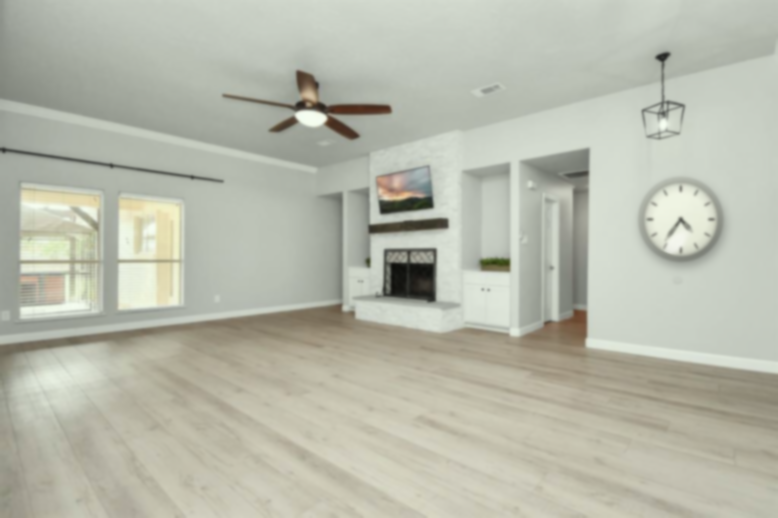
4h36
